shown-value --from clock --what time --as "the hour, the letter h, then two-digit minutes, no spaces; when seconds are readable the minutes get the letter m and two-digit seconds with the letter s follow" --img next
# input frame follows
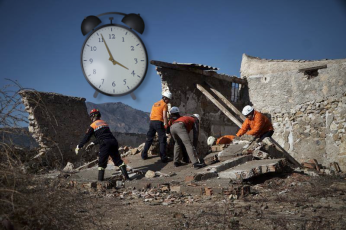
3h56
